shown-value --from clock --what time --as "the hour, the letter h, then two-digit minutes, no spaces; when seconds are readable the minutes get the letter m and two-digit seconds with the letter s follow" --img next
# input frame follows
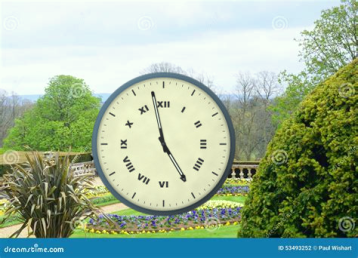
4h58
